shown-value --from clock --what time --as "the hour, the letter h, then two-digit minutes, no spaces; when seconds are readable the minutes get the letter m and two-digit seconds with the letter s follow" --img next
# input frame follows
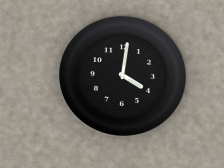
4h01
